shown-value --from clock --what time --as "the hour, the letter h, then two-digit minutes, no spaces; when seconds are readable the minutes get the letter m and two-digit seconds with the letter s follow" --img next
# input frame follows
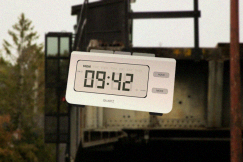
9h42
